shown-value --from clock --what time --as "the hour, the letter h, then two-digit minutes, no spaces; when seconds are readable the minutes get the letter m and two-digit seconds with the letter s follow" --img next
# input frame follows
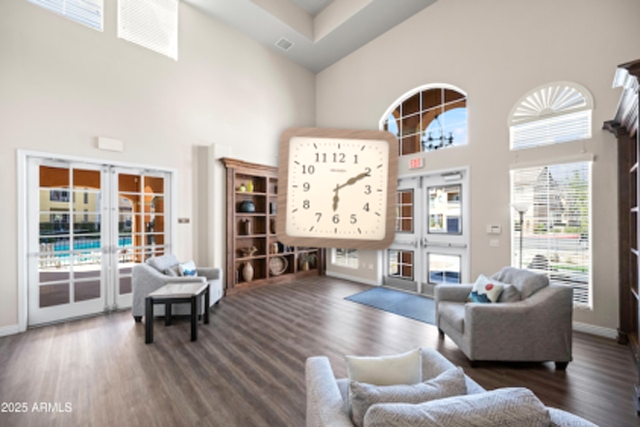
6h10
